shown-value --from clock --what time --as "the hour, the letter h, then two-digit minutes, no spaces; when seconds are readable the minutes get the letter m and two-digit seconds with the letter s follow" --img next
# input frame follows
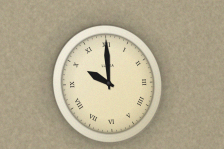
10h00
